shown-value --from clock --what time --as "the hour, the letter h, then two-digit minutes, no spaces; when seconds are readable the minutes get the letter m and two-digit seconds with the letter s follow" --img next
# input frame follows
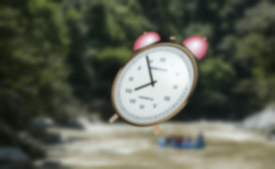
7h54
